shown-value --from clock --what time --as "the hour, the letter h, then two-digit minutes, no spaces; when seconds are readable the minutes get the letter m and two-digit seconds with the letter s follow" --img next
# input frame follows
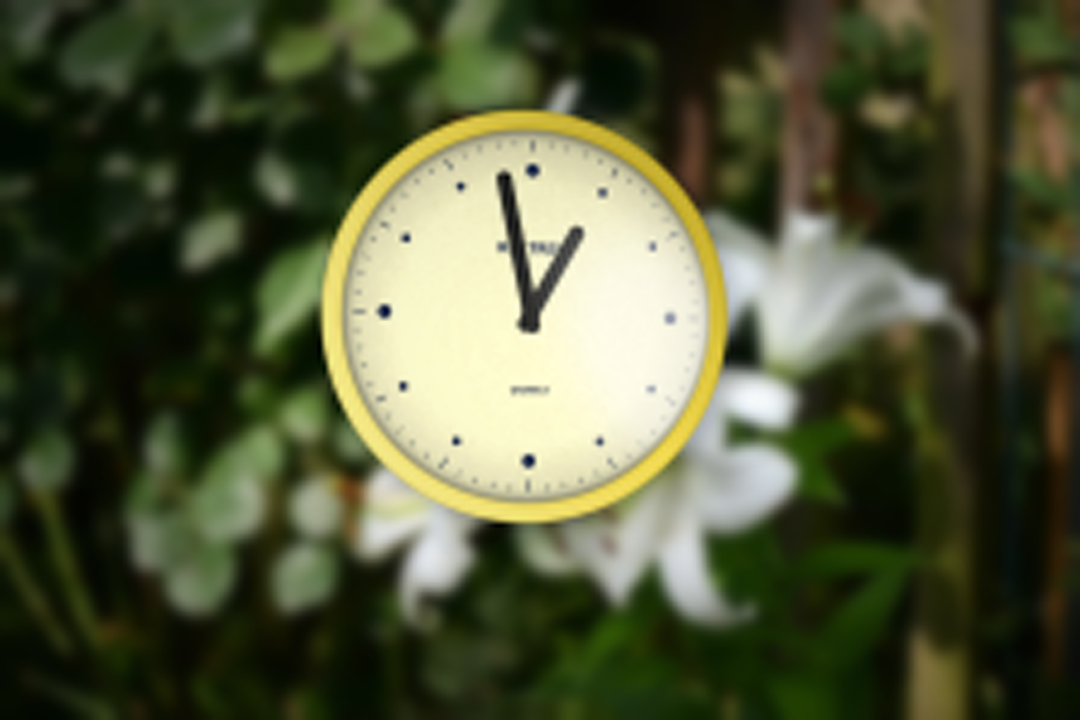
12h58
